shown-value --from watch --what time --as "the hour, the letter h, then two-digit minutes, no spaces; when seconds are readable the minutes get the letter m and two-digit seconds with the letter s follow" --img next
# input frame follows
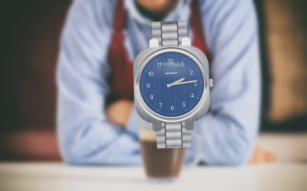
2h14
